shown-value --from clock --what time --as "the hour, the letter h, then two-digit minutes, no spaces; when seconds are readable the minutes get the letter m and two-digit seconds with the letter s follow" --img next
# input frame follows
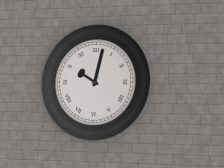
10h02
